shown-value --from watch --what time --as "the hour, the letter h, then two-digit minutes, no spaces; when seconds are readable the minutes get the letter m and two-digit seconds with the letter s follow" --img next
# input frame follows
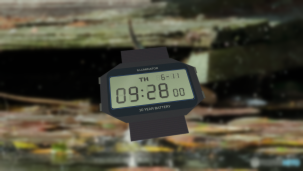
9h28
